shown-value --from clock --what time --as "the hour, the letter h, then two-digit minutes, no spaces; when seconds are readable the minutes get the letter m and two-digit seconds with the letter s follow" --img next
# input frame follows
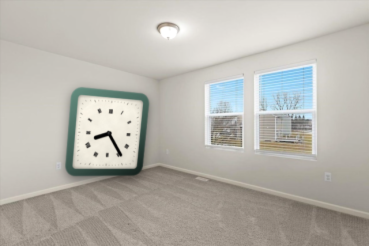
8h24
